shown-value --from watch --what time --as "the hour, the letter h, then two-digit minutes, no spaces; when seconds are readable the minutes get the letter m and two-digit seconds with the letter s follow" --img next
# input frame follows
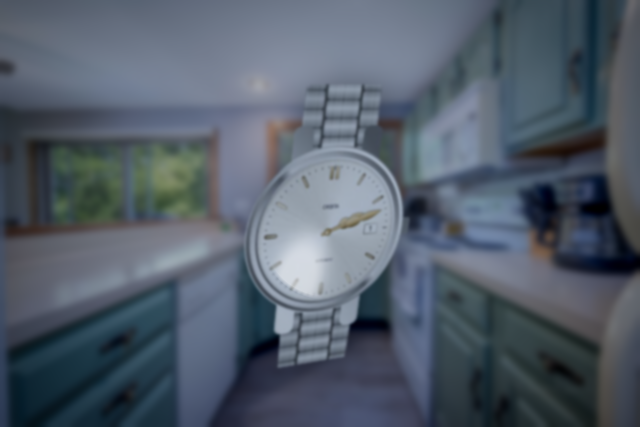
2h12
